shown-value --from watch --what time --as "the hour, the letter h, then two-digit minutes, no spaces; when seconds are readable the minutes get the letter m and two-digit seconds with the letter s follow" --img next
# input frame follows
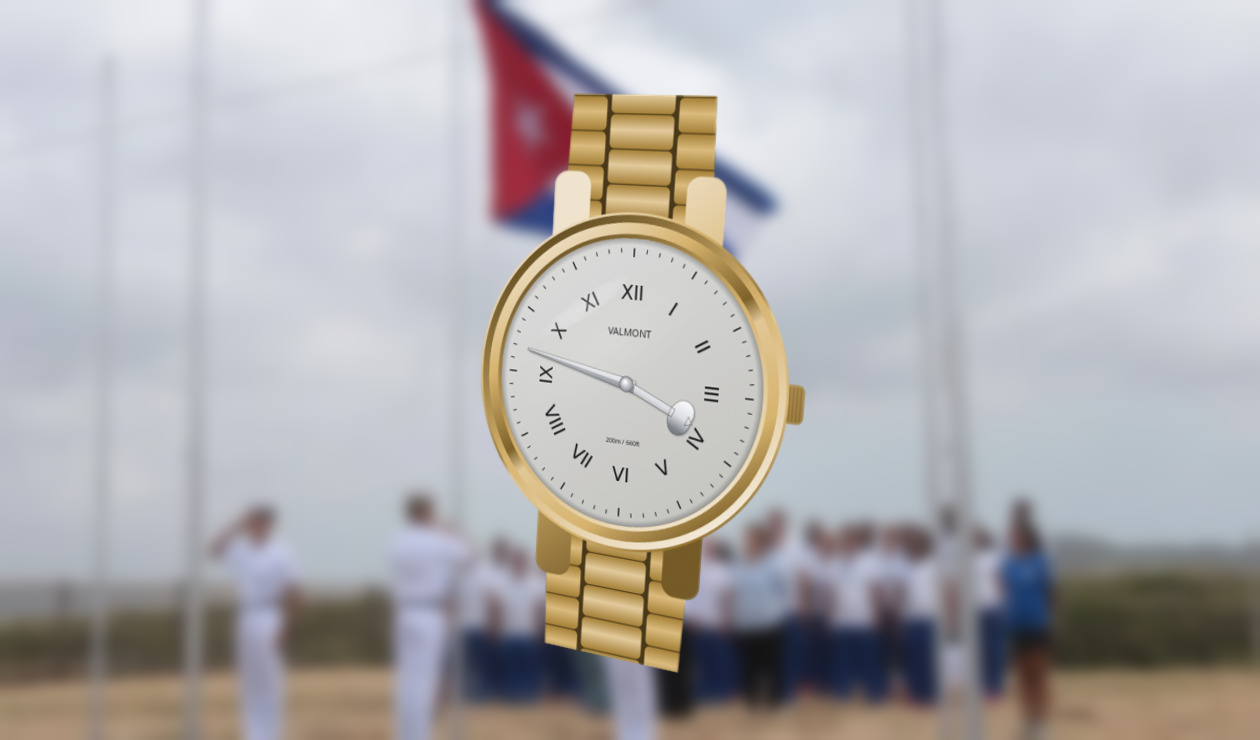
3h47
